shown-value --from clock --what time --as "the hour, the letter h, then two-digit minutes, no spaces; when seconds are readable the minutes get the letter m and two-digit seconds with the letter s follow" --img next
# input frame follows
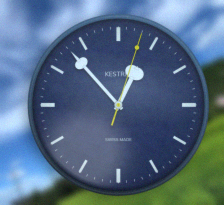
12h53m03s
